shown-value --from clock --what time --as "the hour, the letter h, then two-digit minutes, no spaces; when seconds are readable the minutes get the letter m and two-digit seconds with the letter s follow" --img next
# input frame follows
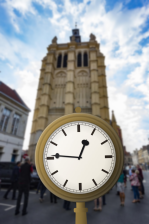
12h46
